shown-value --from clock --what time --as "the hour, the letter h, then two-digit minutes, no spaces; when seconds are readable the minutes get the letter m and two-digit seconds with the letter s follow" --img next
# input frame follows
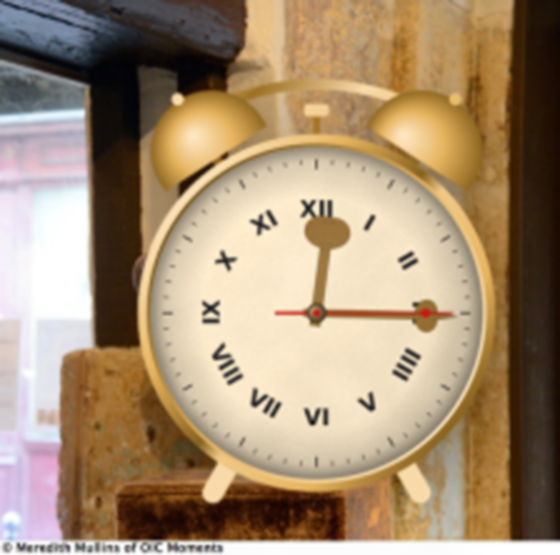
12h15m15s
